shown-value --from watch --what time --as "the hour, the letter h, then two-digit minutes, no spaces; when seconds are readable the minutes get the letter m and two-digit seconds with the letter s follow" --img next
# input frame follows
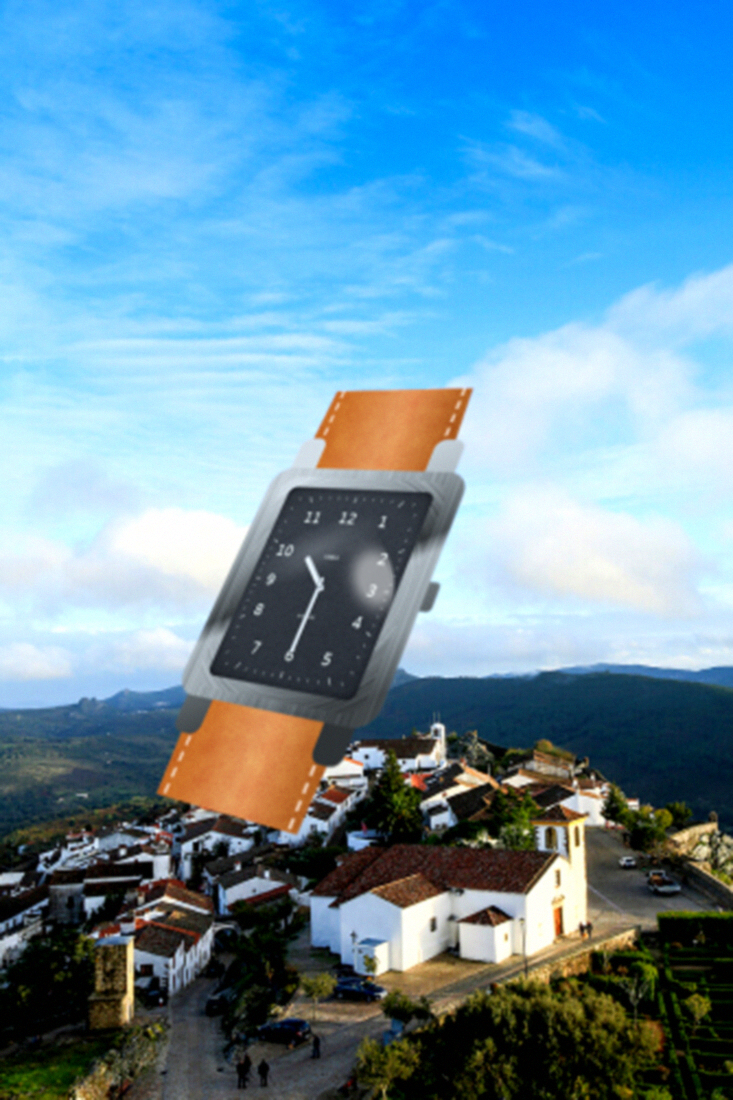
10h30
